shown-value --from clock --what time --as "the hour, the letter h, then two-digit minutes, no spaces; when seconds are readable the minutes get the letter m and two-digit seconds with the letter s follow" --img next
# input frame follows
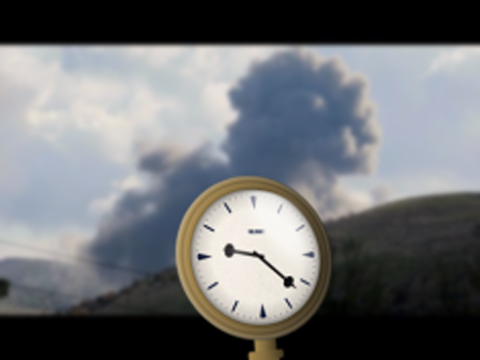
9h22
